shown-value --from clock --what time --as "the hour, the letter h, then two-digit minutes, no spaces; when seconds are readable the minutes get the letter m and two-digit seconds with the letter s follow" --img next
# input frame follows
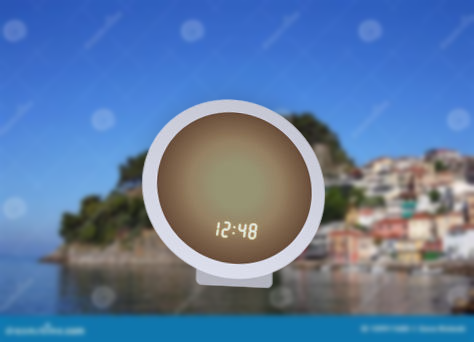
12h48
